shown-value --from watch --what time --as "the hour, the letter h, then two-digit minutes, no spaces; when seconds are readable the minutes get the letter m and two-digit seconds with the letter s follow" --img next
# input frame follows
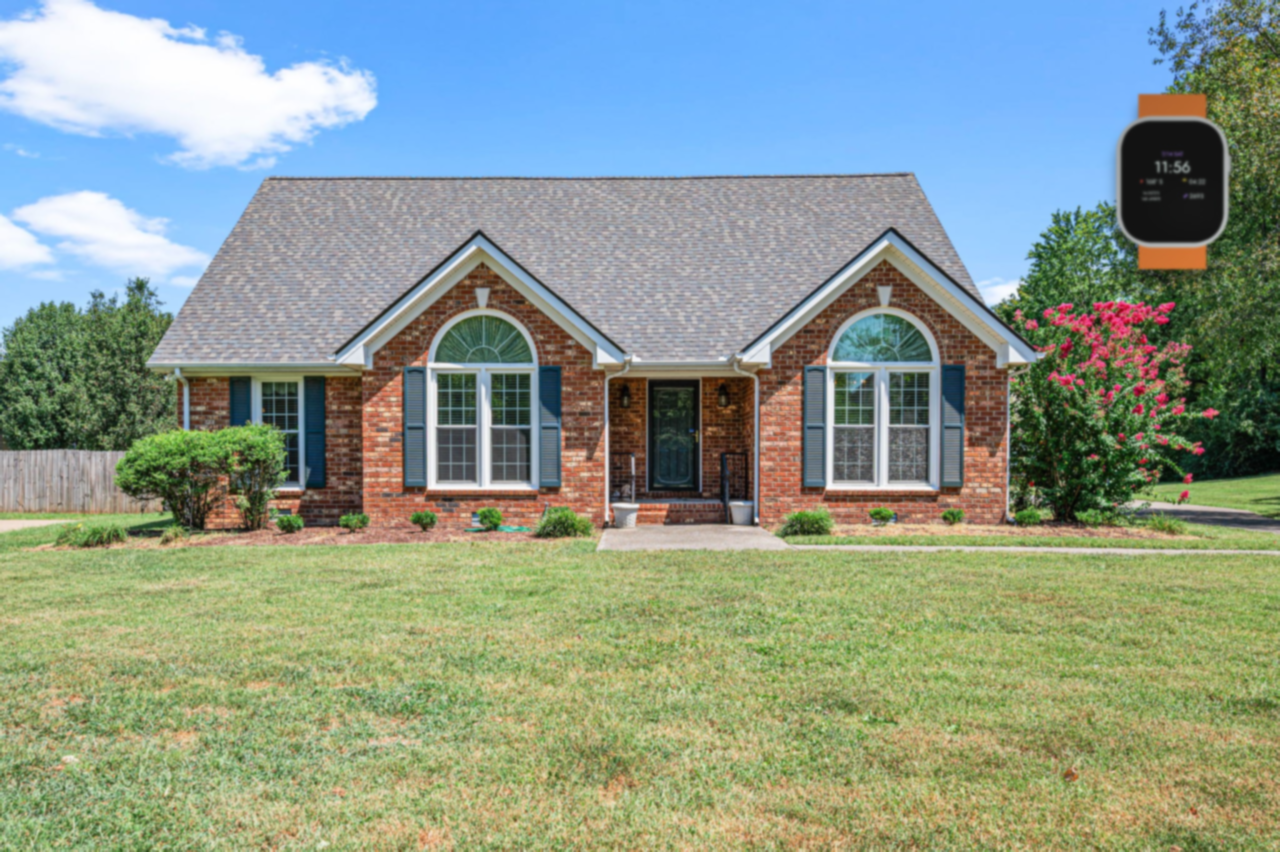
11h56
